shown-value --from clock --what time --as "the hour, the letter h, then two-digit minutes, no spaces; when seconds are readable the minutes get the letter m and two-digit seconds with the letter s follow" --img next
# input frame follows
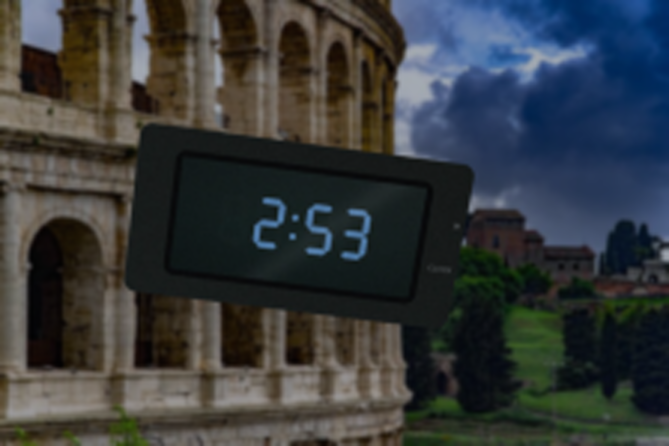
2h53
